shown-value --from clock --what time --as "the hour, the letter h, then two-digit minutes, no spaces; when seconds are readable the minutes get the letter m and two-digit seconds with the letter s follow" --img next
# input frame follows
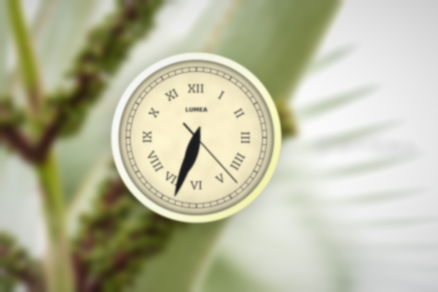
6h33m23s
